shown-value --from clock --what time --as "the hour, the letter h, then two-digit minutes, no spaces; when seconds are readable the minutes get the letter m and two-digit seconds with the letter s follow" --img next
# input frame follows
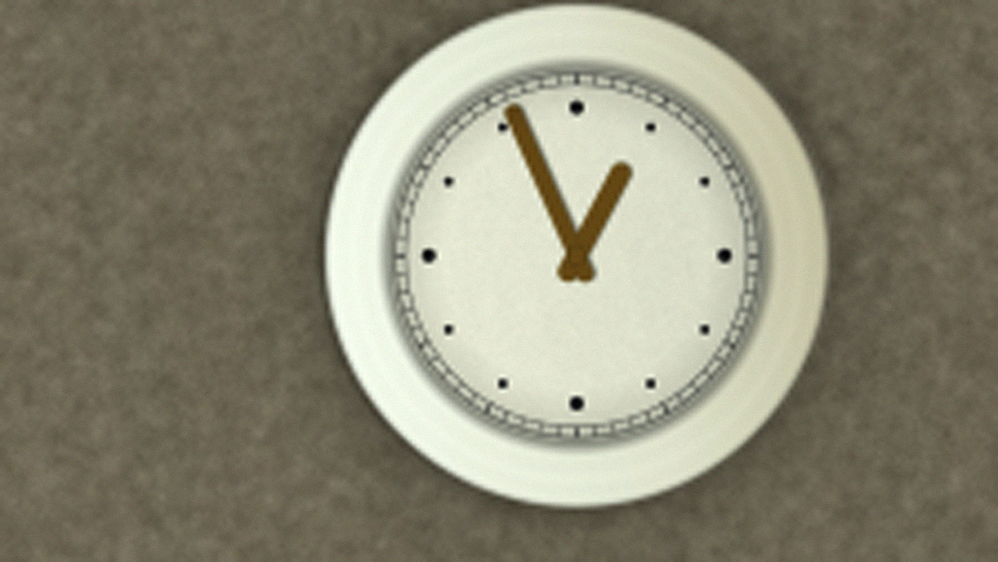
12h56
